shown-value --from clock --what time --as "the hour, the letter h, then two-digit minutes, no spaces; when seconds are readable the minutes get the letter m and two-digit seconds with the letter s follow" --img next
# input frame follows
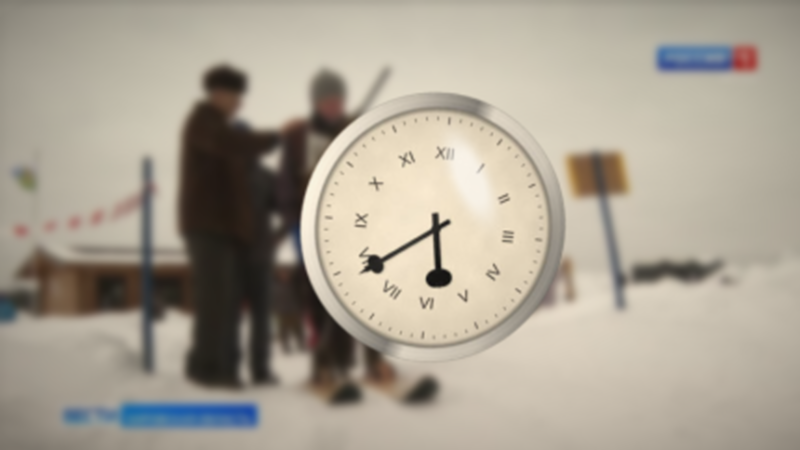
5h39
